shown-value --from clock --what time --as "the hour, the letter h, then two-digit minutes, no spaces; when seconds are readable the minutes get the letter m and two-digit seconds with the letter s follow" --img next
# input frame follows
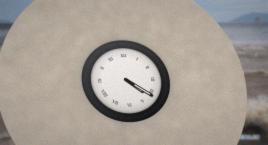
4h21
